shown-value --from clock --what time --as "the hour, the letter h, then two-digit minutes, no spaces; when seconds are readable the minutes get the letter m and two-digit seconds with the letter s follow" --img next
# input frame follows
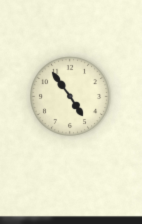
4h54
